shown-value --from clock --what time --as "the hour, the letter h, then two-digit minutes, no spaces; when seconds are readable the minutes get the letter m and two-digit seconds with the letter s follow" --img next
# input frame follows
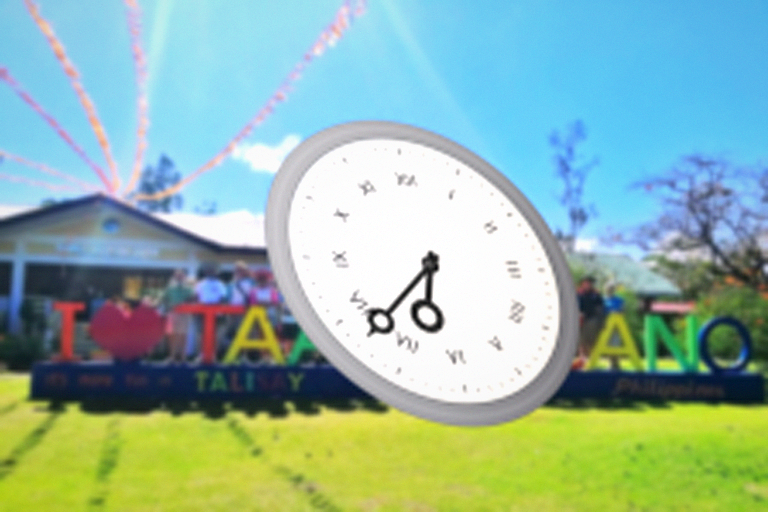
6h38
